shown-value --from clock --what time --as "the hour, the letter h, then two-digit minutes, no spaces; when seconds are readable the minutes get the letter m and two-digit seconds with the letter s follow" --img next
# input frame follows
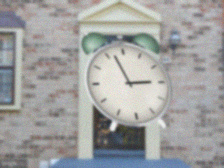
2h57
